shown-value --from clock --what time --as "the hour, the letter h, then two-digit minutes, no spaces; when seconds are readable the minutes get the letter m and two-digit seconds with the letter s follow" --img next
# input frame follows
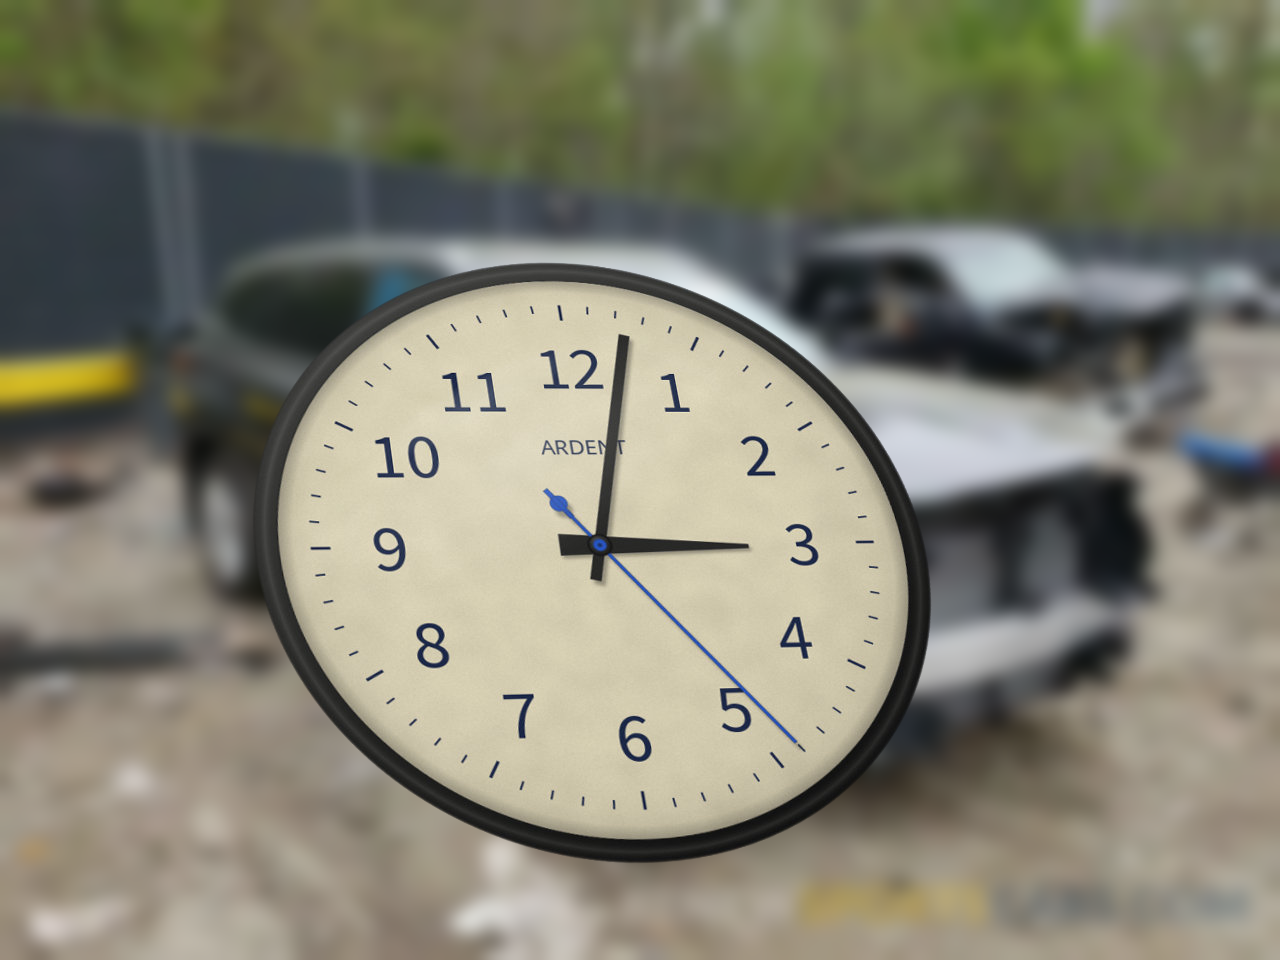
3h02m24s
